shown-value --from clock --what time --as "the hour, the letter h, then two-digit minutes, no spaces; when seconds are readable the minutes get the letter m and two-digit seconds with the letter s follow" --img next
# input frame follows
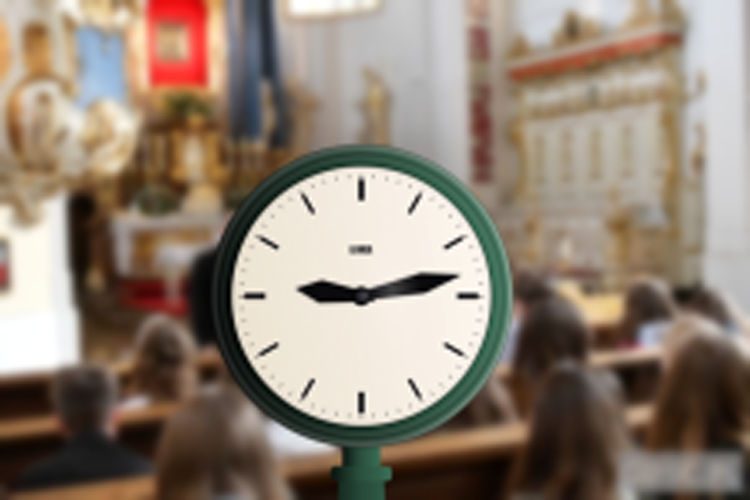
9h13
